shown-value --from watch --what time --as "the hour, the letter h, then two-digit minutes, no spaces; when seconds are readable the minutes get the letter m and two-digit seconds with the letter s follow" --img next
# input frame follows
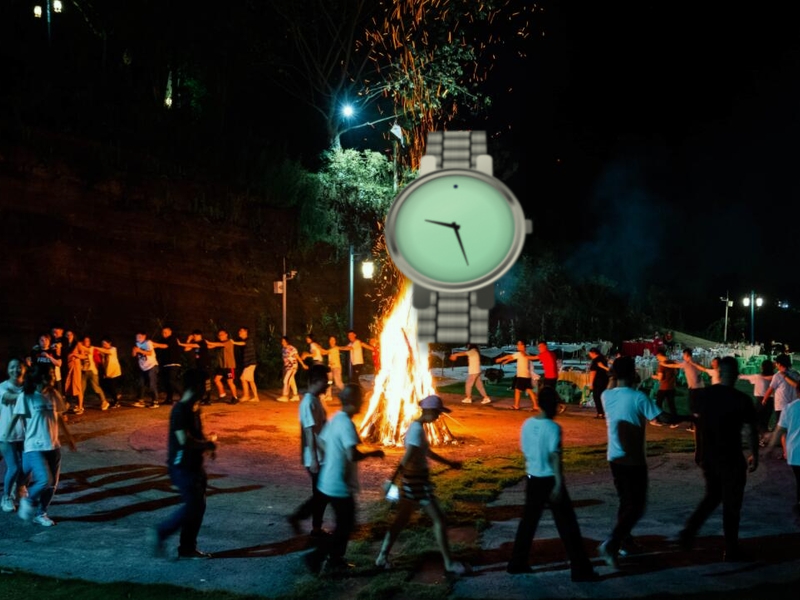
9h27
